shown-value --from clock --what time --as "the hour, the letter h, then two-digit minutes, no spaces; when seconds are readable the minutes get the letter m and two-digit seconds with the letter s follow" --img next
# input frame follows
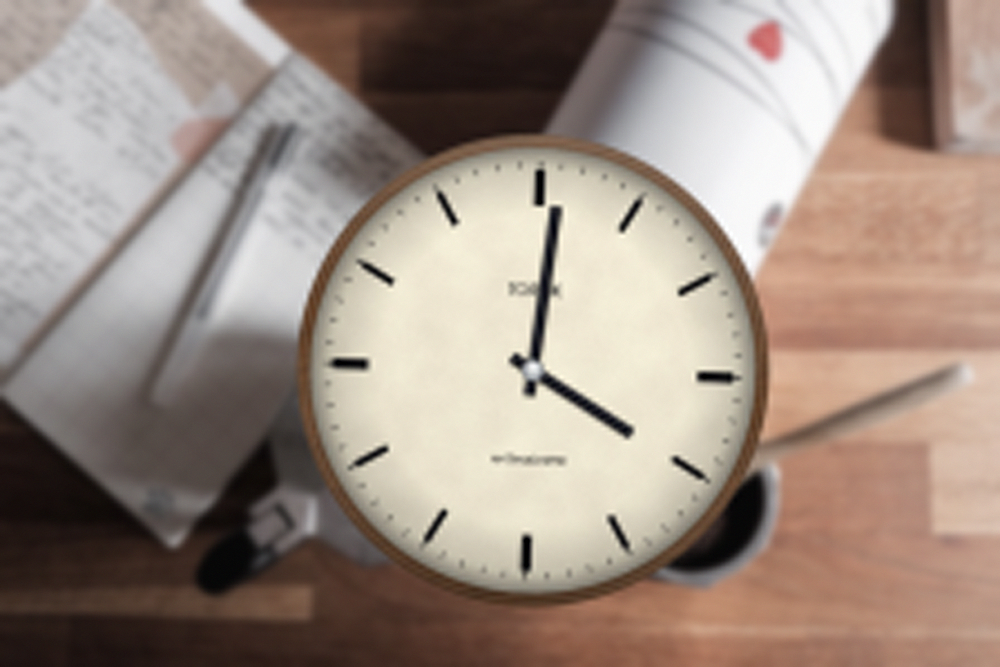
4h01
